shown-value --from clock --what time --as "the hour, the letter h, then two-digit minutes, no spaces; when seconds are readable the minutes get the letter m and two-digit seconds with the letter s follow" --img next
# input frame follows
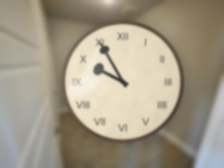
9h55
